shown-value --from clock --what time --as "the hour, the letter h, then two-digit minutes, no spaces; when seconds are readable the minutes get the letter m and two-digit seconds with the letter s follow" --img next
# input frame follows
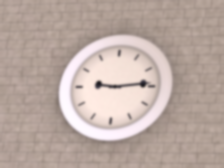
9h14
